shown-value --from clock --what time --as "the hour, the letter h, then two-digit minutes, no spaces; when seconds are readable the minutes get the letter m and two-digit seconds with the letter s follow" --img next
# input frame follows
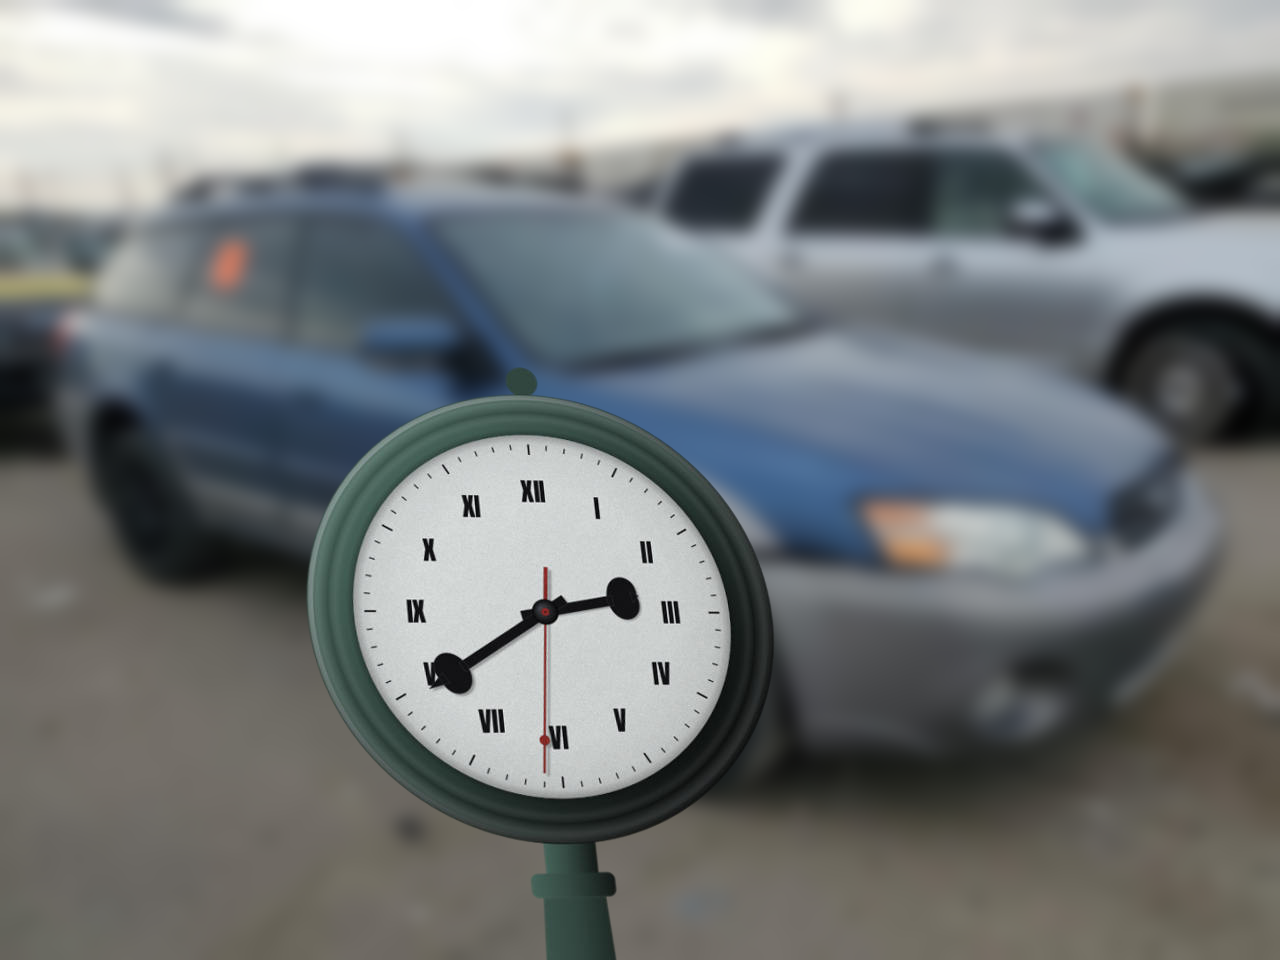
2h39m31s
